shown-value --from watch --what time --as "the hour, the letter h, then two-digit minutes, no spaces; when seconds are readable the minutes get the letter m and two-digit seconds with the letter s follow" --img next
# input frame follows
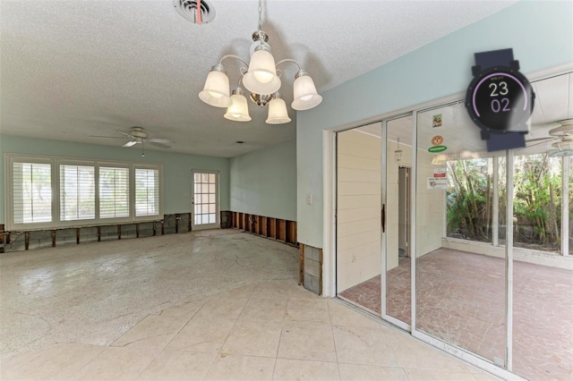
23h02
